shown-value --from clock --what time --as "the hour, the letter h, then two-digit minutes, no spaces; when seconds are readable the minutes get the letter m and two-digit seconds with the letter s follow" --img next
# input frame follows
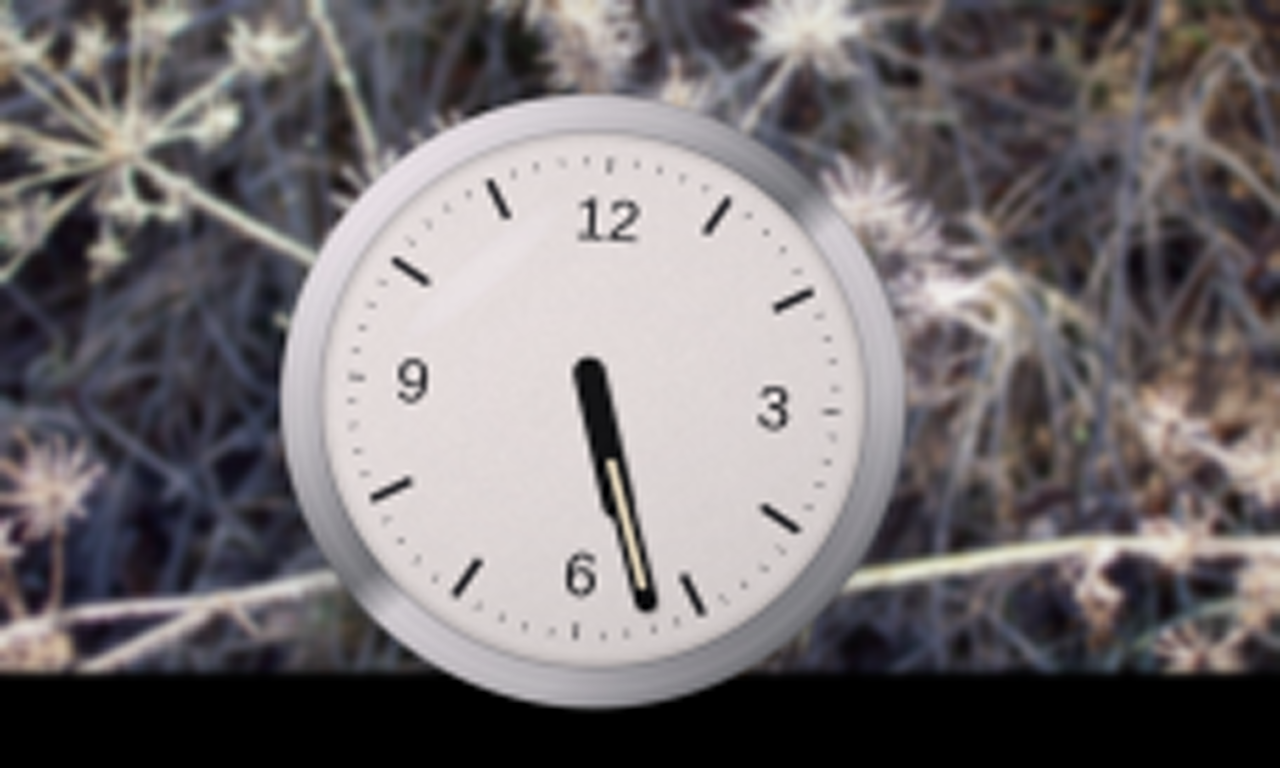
5h27
